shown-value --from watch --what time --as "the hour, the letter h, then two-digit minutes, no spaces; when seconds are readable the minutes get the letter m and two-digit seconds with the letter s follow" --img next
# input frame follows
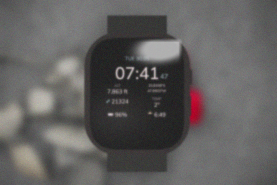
7h41
